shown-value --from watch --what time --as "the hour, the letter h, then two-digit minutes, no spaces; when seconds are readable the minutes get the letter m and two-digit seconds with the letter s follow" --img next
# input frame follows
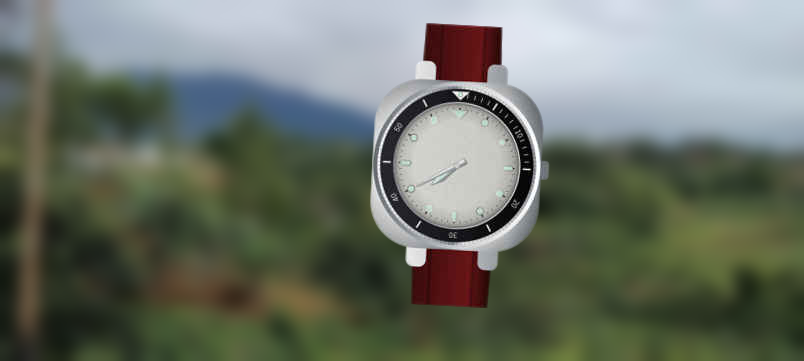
7h40
